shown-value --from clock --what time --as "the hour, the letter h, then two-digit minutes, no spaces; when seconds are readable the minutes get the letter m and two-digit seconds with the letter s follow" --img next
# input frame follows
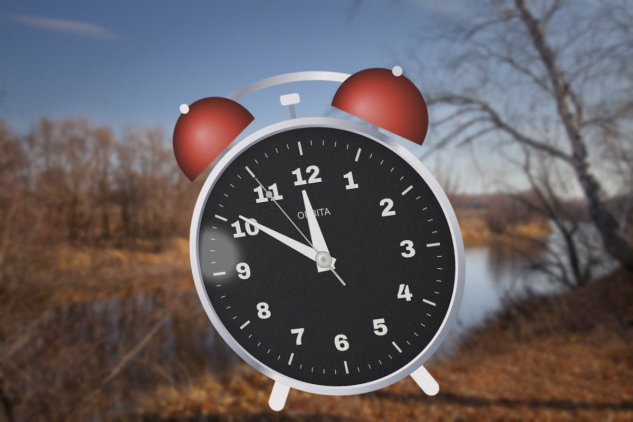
11h50m55s
